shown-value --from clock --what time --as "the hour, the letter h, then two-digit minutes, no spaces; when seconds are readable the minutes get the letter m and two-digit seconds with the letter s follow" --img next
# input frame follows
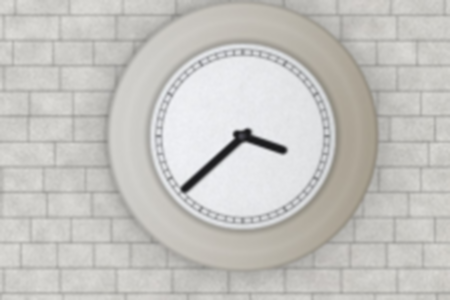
3h38
